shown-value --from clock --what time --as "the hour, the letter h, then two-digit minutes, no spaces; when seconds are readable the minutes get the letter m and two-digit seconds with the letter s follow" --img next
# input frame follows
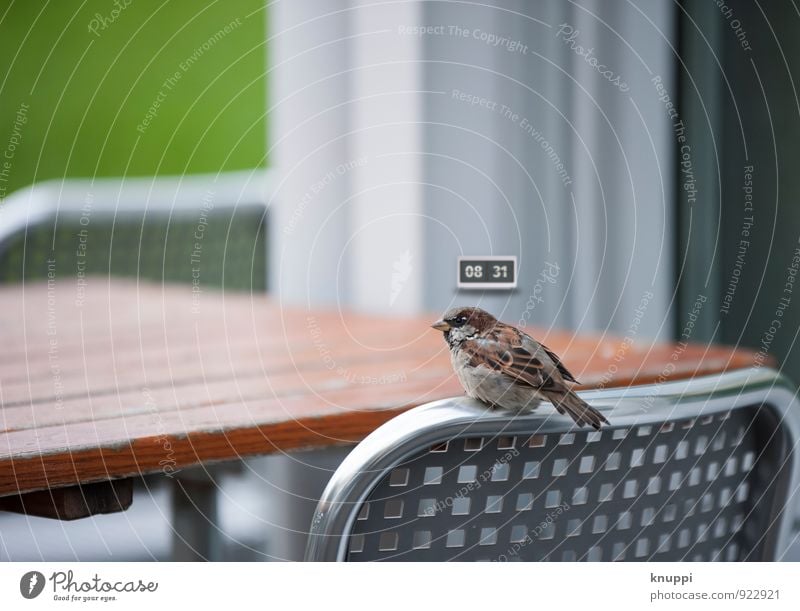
8h31
